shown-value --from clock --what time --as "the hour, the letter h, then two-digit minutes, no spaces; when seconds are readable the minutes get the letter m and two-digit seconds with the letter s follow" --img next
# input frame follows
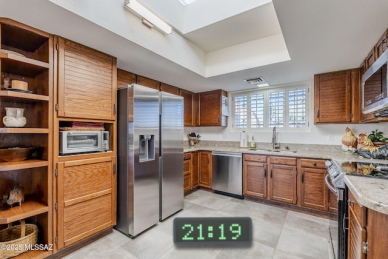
21h19
